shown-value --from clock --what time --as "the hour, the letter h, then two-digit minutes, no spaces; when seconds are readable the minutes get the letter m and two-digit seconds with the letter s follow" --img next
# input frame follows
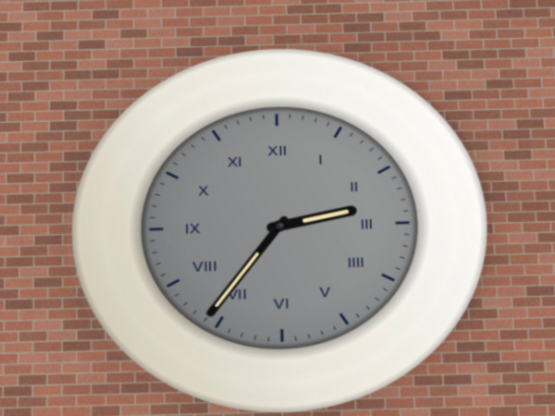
2h36
